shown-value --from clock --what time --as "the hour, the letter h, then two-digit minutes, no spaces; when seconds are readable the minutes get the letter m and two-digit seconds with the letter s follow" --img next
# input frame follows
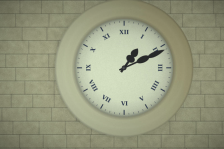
1h11
